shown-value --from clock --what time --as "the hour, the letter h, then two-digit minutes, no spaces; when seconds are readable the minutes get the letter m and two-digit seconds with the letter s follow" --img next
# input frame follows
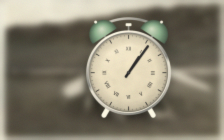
1h06
